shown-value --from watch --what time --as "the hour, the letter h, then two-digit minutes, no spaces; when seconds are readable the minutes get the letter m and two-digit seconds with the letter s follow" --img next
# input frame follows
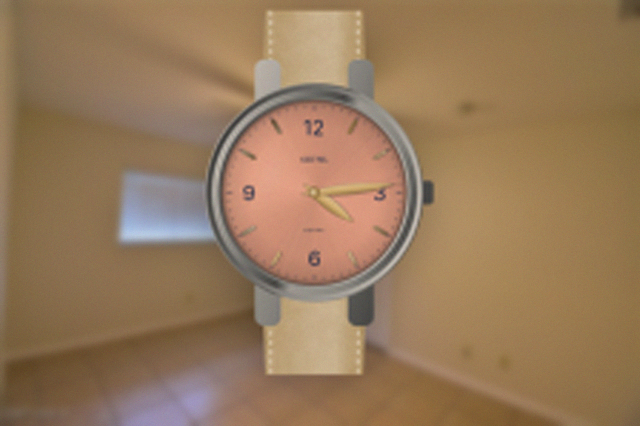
4h14
